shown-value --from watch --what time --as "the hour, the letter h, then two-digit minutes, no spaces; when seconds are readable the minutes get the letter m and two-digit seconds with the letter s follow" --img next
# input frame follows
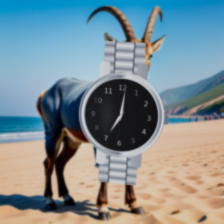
7h01
